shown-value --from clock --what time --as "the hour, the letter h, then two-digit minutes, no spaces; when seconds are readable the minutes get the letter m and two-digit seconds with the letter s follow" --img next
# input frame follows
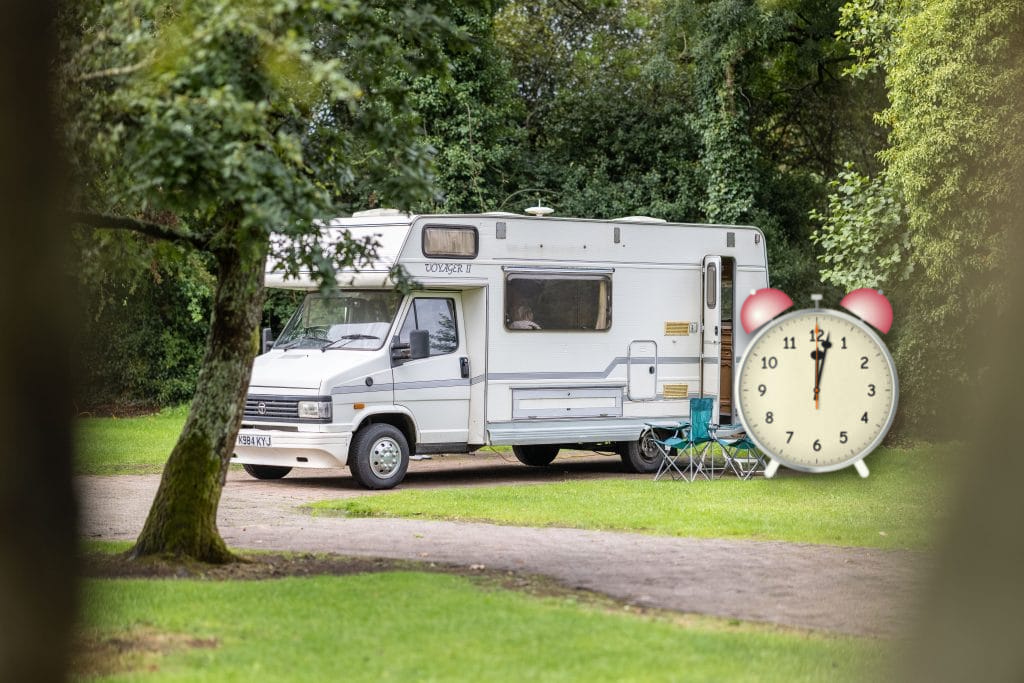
12h02m00s
